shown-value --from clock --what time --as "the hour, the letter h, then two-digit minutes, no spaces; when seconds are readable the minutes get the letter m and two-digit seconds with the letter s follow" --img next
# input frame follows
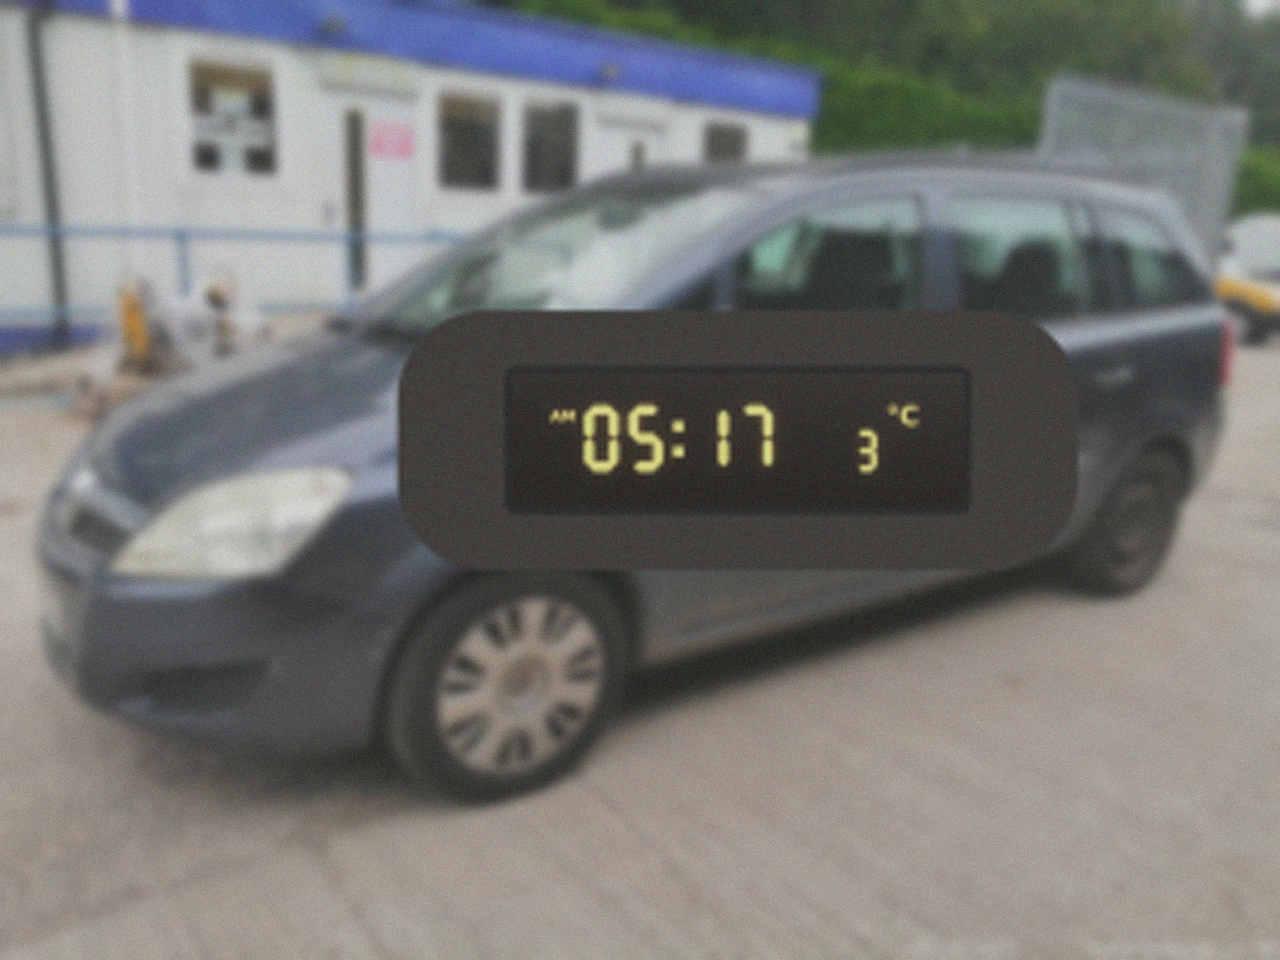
5h17
